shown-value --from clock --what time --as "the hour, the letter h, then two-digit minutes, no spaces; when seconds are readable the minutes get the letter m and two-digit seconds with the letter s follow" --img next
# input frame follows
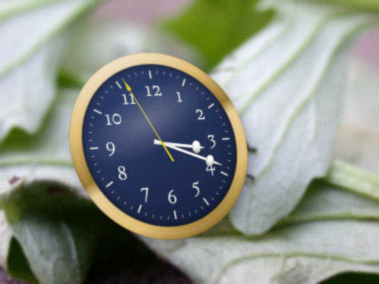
3h18m56s
